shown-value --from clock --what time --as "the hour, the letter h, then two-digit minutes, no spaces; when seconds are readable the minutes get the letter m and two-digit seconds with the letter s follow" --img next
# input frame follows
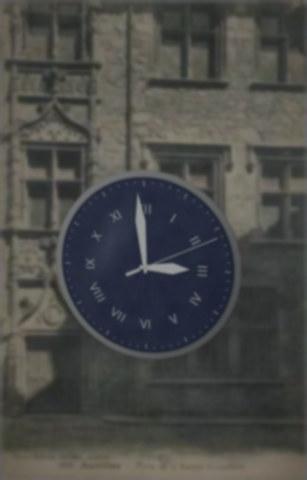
2h59m11s
